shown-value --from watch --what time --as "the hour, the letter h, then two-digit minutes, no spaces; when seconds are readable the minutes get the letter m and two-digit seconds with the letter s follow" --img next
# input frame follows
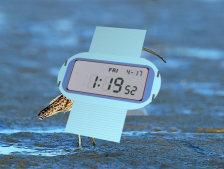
1h19m52s
